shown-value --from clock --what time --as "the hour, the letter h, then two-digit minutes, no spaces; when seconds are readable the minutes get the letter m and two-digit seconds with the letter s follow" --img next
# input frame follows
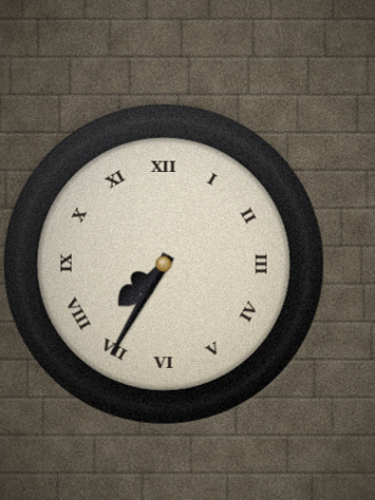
7h35
